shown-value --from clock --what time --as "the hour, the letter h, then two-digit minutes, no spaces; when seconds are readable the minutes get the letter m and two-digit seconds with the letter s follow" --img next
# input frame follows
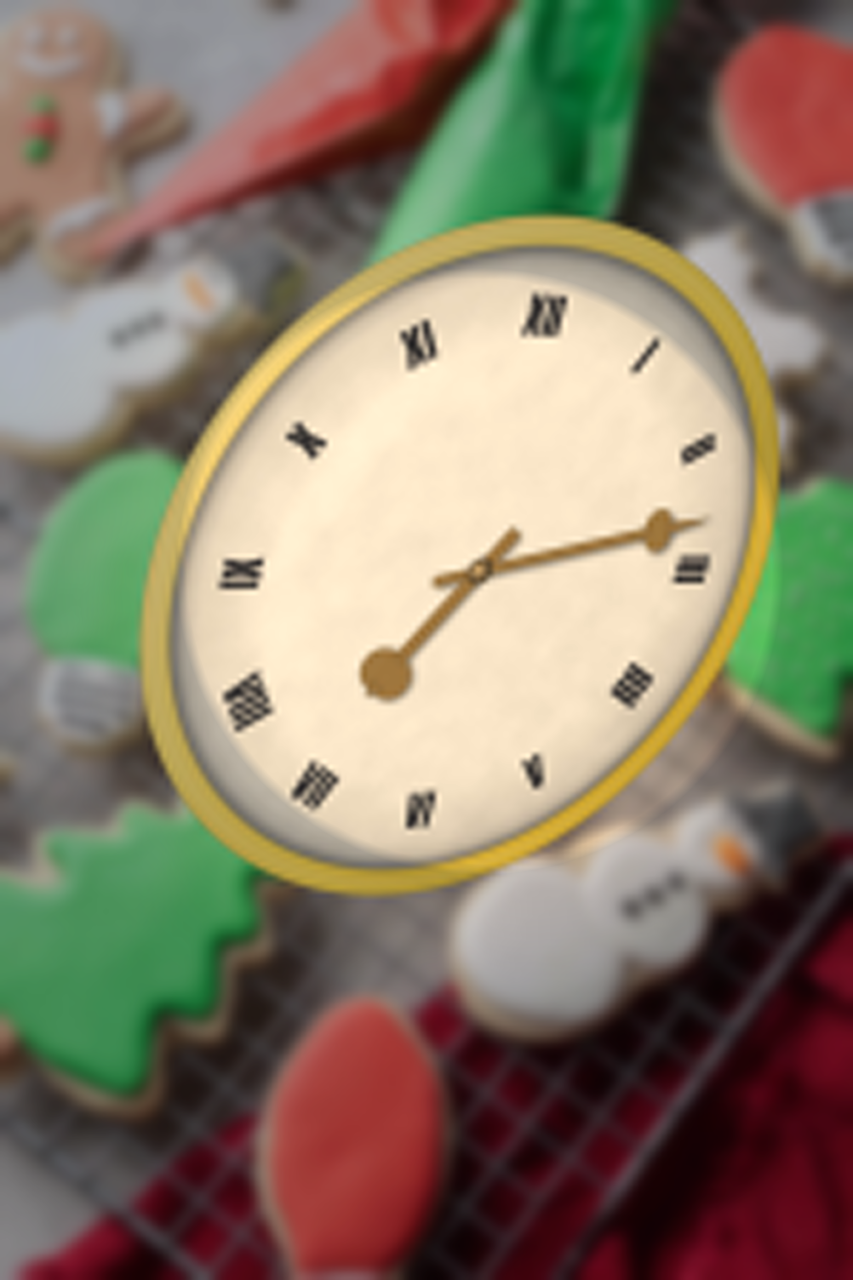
7h13
